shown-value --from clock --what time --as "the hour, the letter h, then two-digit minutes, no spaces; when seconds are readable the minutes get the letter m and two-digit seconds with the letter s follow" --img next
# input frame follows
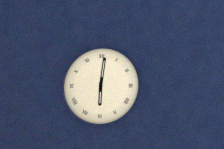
6h01
